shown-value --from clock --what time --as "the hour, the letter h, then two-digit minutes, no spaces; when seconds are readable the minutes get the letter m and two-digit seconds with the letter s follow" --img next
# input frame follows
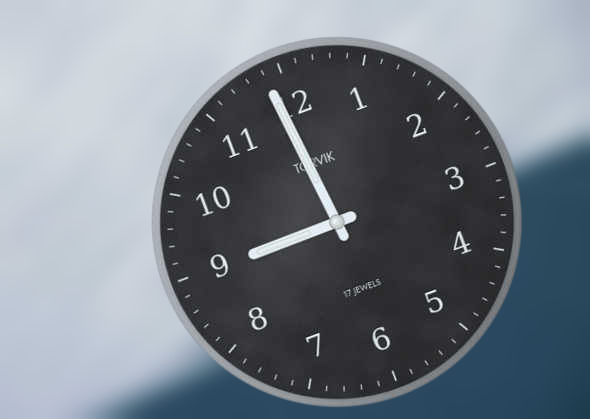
8h59
